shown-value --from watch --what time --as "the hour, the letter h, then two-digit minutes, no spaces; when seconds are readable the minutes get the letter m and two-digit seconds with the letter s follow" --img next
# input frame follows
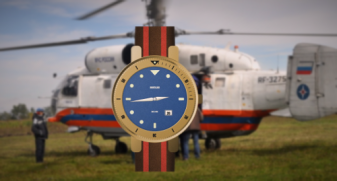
2h44
